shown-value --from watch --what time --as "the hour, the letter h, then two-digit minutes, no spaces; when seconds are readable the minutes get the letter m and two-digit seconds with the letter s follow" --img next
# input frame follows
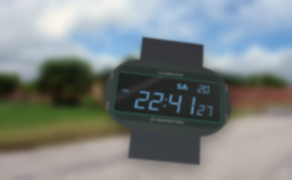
22h41
